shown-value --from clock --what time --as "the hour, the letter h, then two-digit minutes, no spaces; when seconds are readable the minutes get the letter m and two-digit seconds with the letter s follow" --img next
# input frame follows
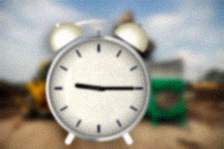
9h15
